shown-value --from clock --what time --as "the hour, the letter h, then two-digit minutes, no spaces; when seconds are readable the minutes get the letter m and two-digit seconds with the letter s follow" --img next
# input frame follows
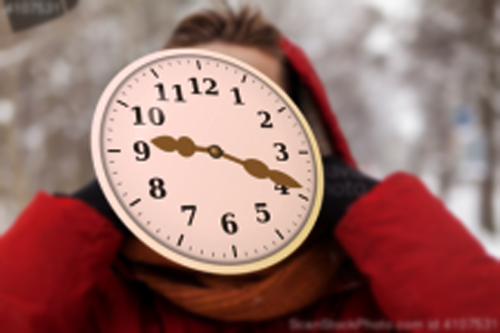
9h19
